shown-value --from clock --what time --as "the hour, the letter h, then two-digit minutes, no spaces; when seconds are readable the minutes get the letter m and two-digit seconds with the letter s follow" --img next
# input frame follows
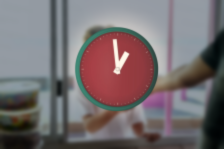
12h59
